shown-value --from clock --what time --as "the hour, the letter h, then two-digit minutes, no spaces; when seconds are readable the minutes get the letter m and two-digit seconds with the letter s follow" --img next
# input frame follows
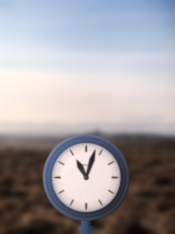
11h03
